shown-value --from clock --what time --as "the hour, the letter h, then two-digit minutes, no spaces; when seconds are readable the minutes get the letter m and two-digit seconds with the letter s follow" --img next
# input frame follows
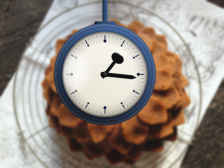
1h16
